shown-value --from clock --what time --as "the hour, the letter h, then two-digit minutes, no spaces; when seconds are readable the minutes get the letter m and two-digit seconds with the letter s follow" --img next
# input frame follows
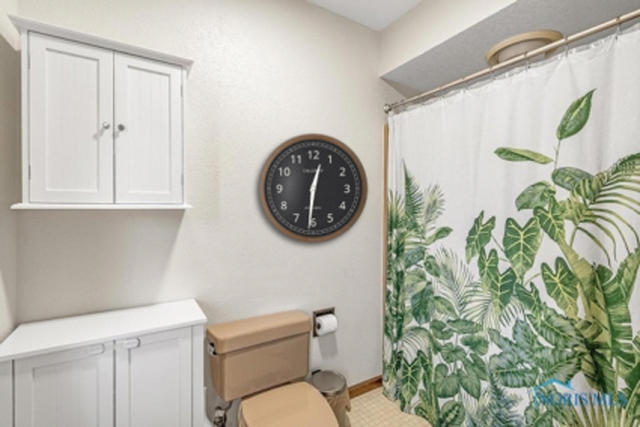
12h31
